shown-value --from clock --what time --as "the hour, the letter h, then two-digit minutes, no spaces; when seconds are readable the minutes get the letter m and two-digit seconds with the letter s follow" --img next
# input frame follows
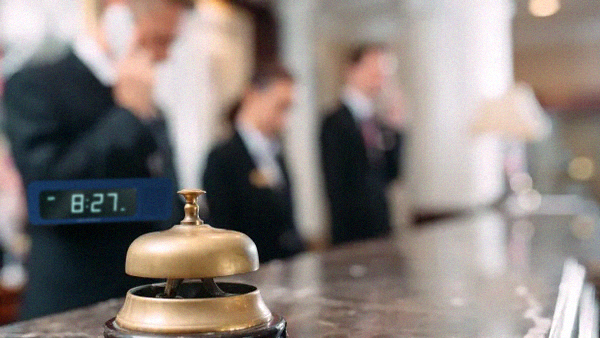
8h27
